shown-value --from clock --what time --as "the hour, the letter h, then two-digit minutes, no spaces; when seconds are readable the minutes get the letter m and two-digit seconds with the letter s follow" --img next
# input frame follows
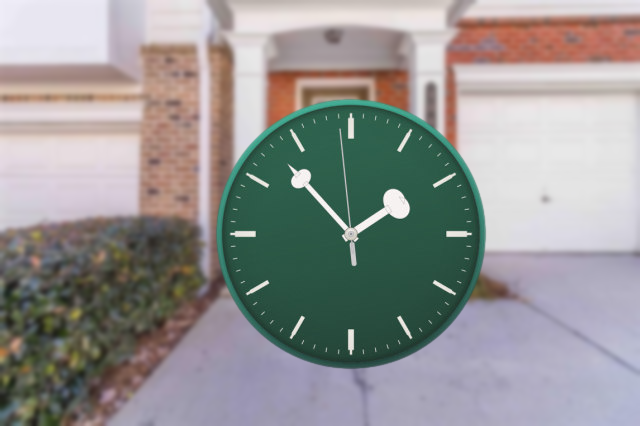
1h52m59s
